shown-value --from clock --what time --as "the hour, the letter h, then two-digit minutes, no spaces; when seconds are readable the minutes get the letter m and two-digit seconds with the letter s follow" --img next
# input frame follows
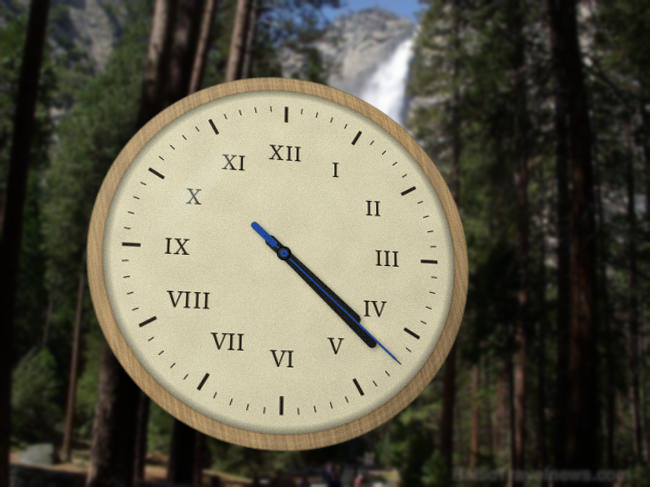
4h22m22s
